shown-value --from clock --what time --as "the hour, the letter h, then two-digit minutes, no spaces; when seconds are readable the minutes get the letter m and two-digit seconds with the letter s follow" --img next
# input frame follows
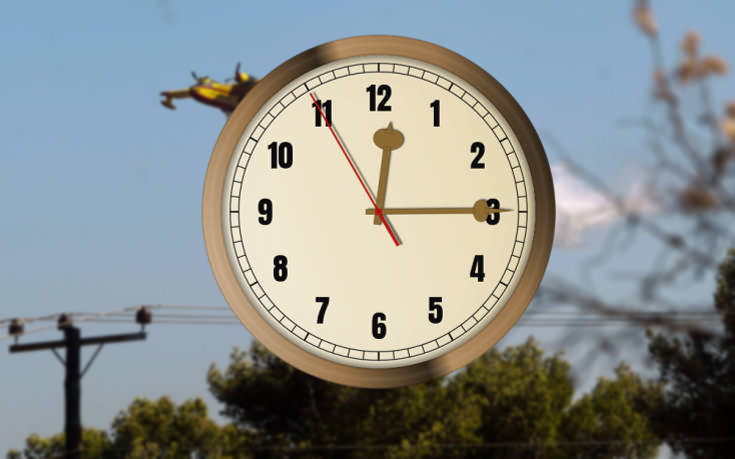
12h14m55s
